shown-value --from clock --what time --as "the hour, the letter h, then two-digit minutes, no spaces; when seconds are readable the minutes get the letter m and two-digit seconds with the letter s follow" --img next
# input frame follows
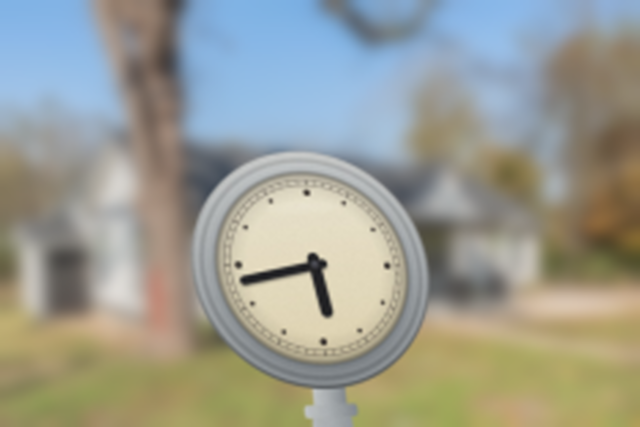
5h43
